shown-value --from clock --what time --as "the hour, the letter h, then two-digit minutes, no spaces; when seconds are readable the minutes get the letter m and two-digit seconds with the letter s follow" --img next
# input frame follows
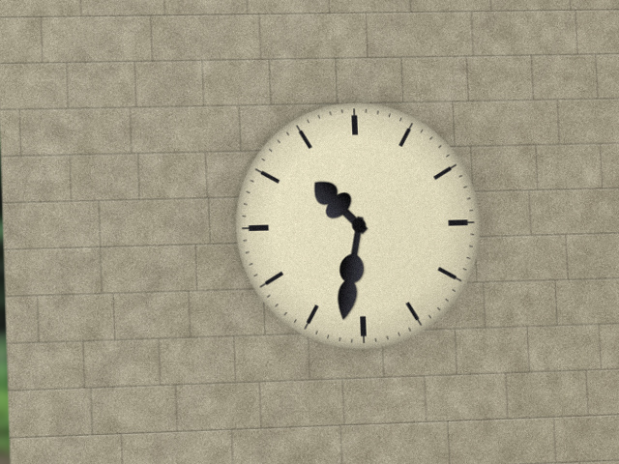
10h32
